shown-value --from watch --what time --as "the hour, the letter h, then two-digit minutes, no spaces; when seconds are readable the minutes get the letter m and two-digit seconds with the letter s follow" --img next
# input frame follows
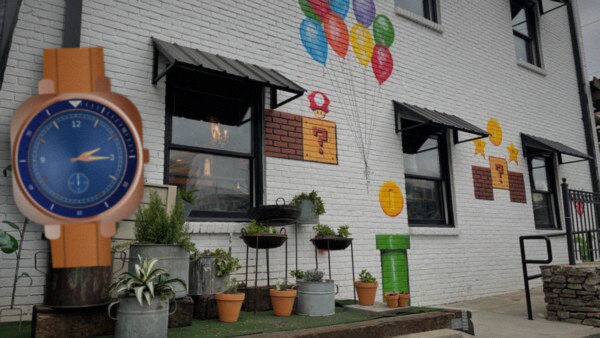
2h15
